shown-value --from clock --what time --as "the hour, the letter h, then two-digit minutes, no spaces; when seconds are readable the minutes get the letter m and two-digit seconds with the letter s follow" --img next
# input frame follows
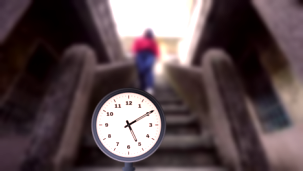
5h10
